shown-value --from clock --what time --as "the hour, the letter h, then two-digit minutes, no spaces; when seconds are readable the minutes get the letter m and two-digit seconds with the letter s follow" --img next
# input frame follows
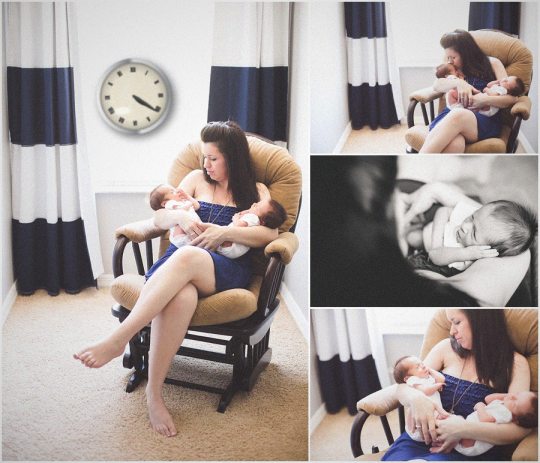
4h21
